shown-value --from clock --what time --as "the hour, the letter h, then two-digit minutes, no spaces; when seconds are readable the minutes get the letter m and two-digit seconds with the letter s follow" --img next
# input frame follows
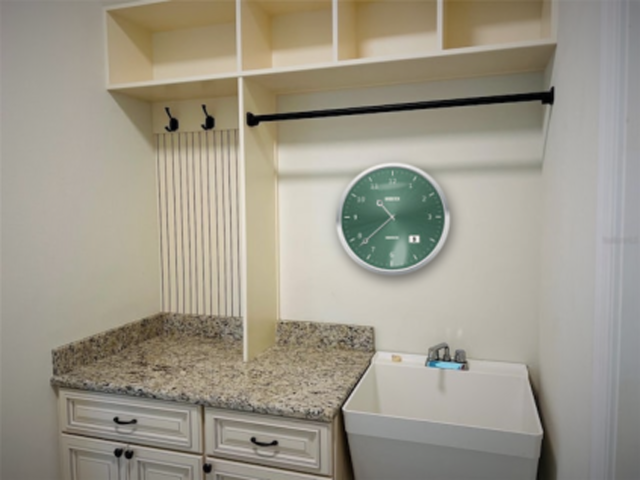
10h38
